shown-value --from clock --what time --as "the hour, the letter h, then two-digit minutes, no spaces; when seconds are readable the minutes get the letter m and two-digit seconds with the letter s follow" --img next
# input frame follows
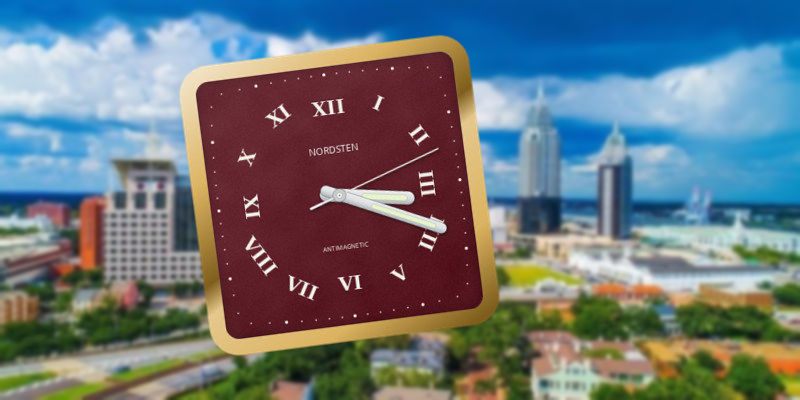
3h19m12s
